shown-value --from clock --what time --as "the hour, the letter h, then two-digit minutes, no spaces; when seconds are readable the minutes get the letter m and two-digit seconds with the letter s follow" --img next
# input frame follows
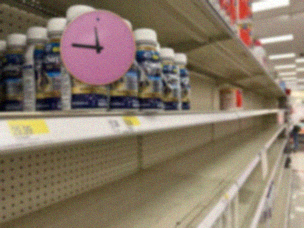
11h46
